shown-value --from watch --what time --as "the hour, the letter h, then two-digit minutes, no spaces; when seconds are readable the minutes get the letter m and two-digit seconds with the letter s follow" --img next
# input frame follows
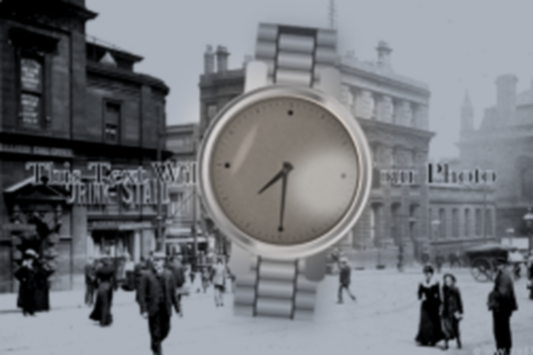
7h30
